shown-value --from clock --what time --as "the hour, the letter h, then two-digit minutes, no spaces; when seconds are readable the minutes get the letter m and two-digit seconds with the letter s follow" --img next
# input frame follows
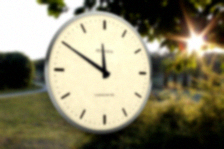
11h50
